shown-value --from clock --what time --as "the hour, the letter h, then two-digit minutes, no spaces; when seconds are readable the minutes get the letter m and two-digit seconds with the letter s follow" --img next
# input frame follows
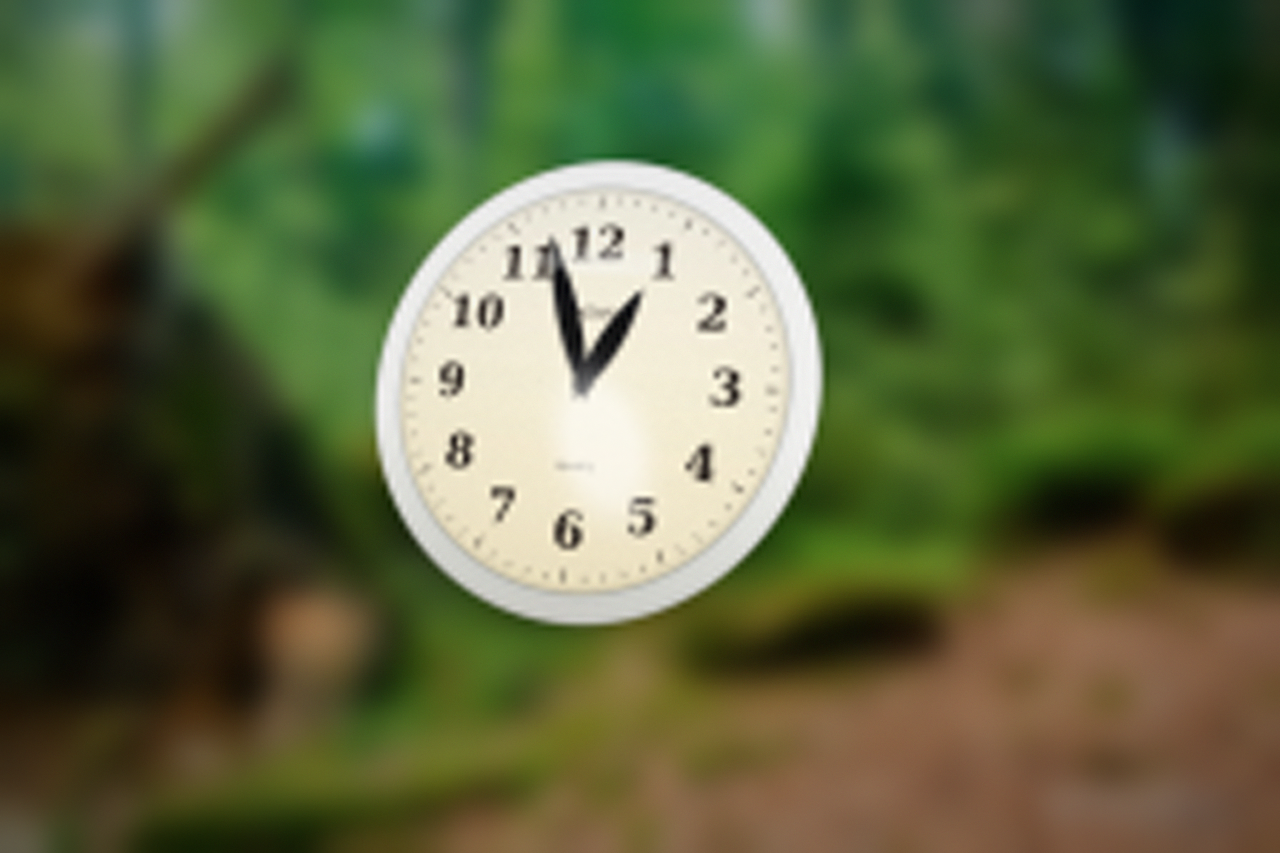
12h57
